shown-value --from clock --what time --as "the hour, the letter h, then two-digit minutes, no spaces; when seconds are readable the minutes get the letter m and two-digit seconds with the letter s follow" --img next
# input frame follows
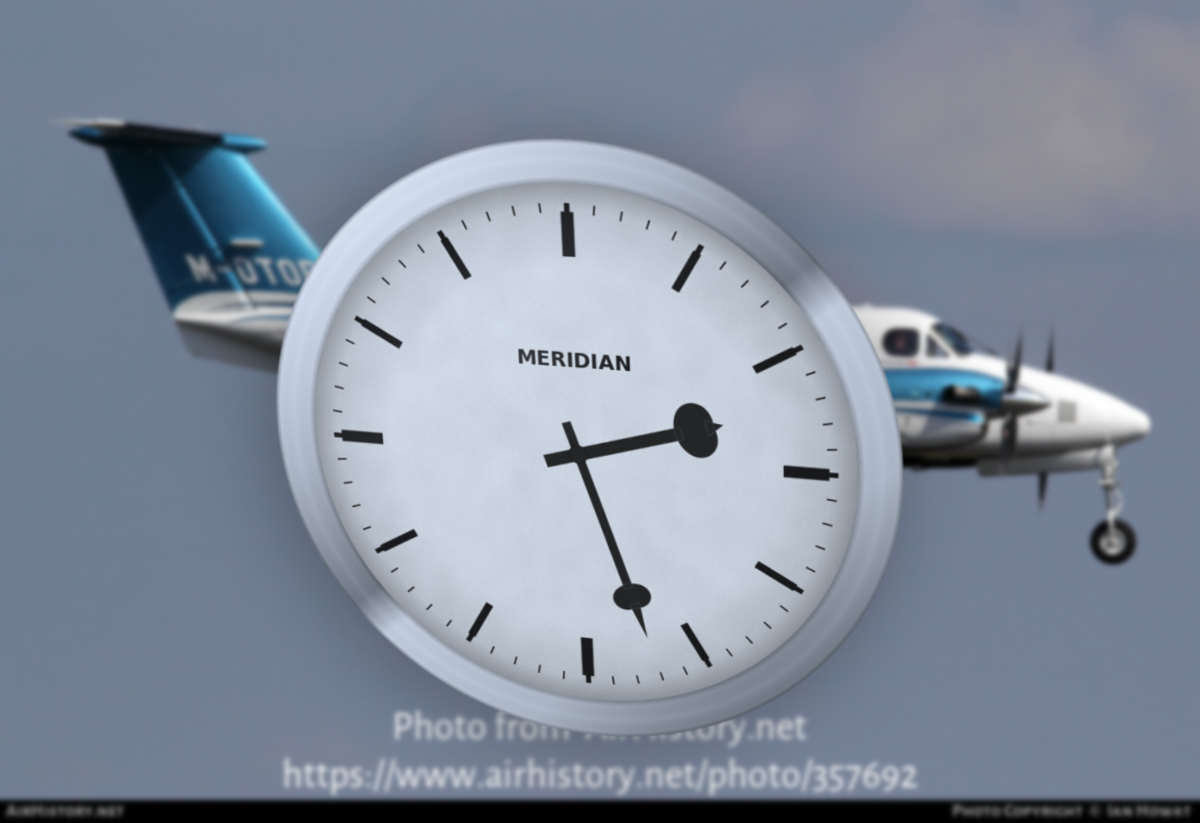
2h27
